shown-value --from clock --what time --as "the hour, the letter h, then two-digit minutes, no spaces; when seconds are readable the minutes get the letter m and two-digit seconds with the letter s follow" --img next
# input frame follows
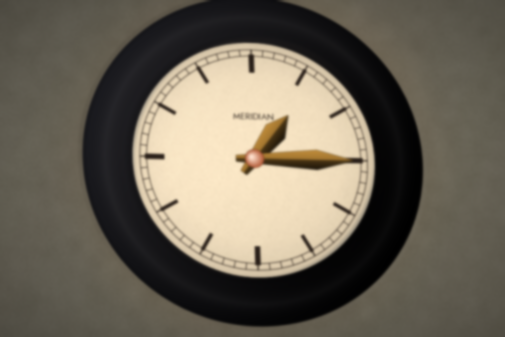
1h15
